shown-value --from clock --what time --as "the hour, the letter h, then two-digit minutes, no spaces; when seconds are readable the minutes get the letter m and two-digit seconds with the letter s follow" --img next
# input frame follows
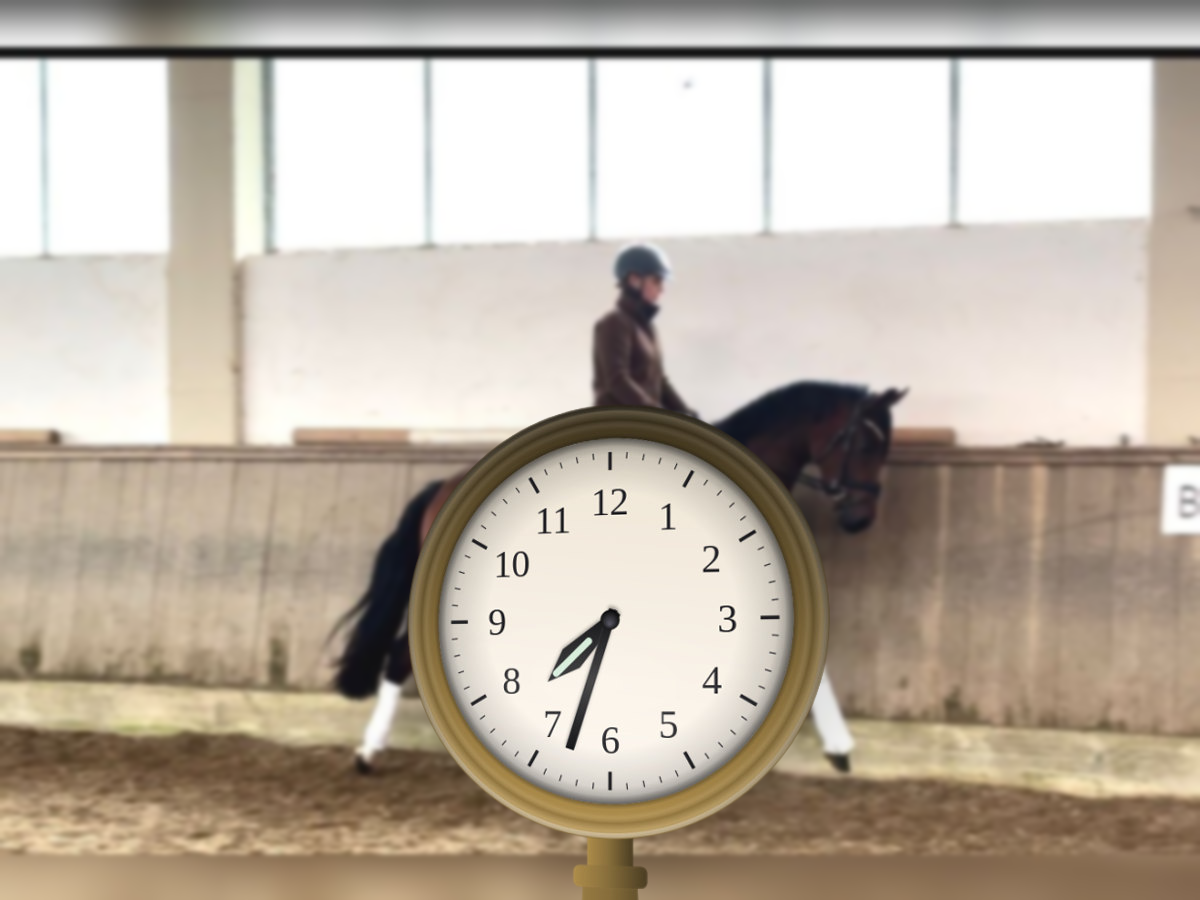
7h33
